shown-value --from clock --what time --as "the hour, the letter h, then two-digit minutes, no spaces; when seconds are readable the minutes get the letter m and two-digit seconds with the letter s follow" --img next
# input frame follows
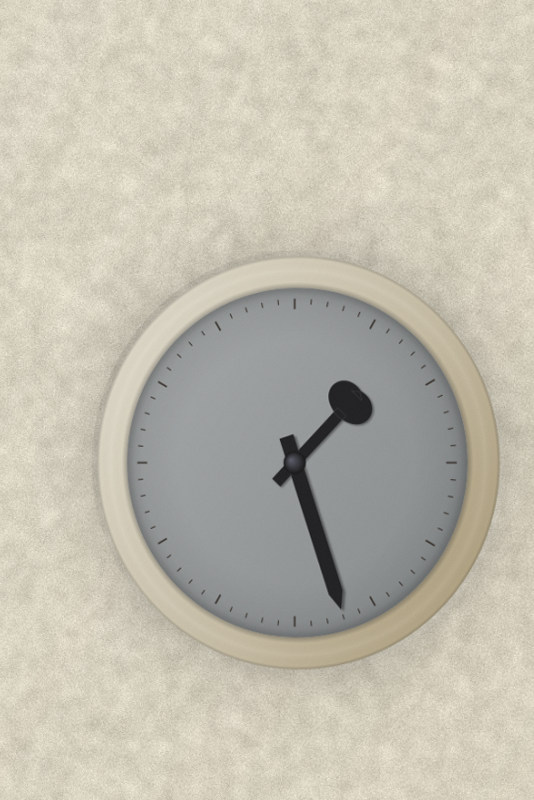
1h27
